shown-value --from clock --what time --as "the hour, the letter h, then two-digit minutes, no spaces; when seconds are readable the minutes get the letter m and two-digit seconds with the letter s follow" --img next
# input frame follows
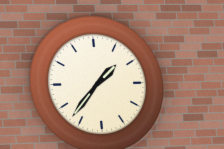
1h37
